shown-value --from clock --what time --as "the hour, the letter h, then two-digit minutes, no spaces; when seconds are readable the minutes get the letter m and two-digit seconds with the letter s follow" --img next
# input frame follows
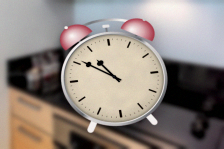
10h51
